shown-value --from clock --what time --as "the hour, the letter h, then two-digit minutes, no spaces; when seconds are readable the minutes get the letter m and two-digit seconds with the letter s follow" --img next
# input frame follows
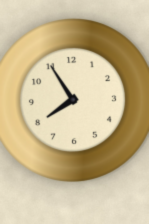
7h55
